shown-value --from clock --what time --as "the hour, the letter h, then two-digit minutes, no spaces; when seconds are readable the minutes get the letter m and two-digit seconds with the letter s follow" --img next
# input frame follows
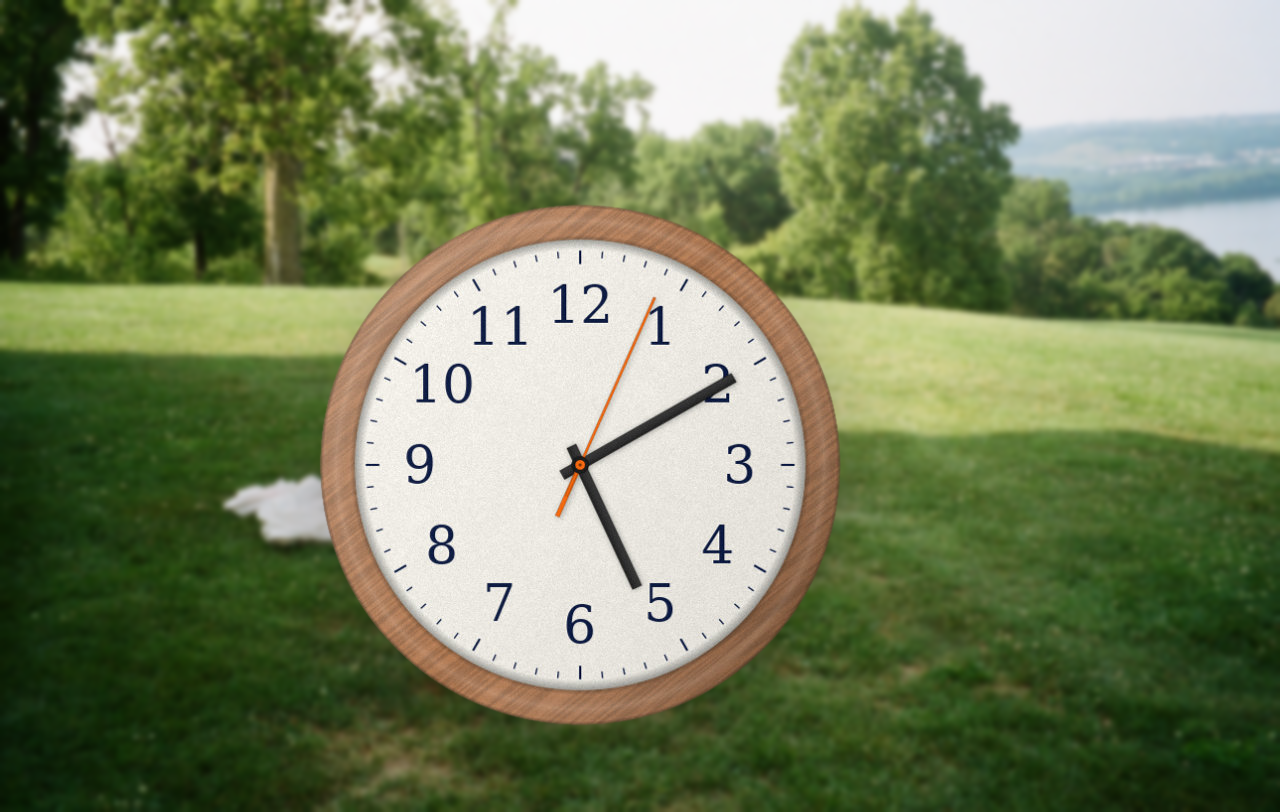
5h10m04s
